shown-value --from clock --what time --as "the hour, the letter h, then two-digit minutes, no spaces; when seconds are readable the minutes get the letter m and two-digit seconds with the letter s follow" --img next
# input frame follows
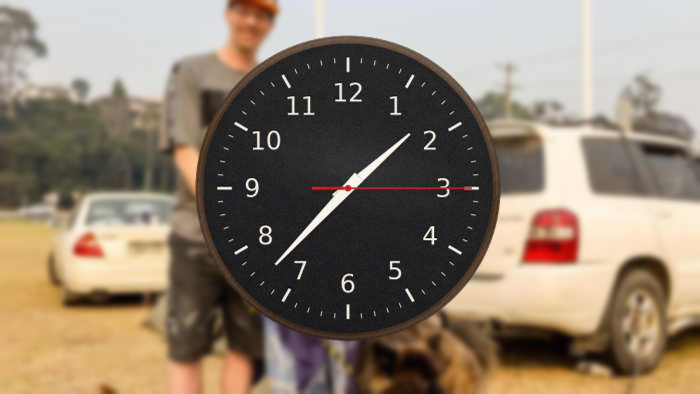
1h37m15s
